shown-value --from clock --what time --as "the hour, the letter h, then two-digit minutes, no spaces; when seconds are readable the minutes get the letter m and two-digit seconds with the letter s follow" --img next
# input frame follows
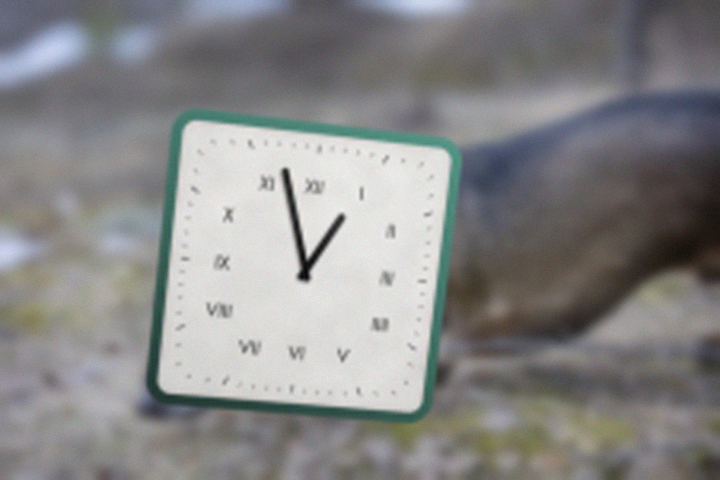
12h57
